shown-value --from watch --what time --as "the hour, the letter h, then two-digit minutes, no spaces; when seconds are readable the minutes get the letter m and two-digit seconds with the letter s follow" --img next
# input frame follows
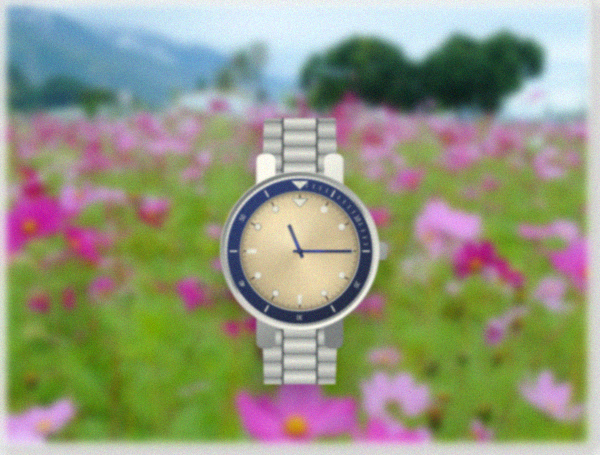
11h15
